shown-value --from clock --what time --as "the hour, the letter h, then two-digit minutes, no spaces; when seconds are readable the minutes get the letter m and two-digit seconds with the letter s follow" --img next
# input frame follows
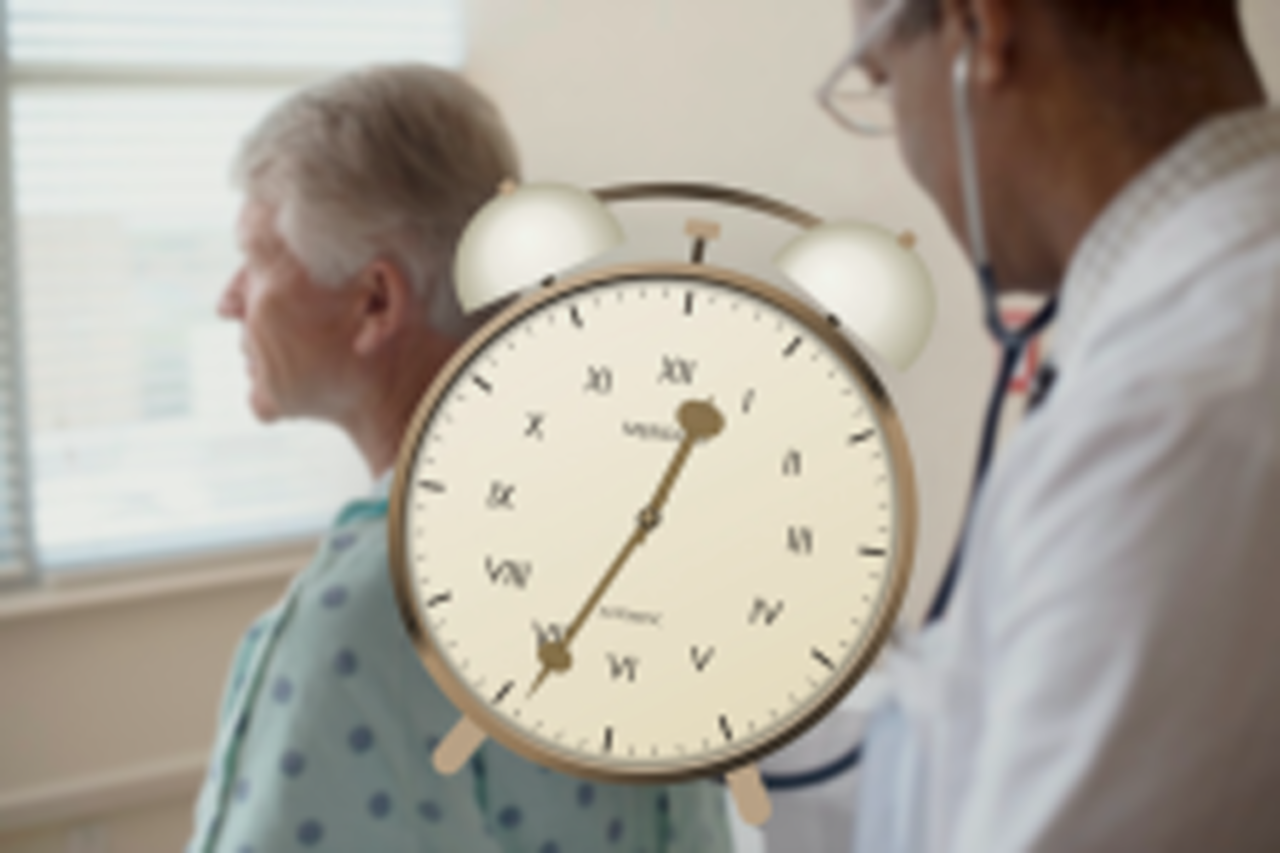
12h34
